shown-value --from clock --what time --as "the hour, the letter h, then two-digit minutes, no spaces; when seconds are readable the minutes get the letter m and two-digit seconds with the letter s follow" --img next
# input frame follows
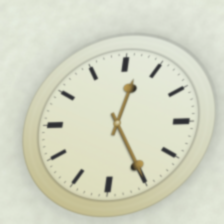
12h25
